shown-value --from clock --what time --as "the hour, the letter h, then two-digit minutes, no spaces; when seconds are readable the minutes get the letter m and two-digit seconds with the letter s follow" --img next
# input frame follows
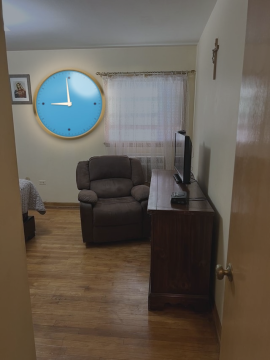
8h59
